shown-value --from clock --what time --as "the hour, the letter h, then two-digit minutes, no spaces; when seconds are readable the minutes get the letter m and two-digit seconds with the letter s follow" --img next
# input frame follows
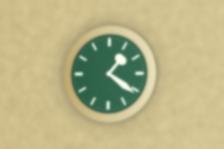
1h21
